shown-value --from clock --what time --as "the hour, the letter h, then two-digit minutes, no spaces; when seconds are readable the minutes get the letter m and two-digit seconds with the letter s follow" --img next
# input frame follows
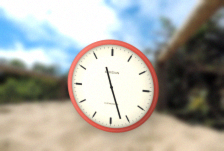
11h27
